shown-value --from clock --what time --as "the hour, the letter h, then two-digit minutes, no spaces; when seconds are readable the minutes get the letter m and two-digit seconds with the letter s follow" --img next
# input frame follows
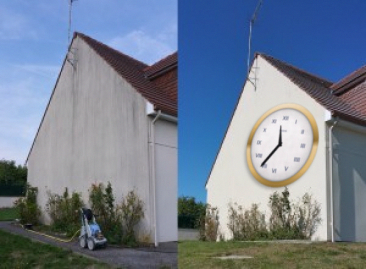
11h36
